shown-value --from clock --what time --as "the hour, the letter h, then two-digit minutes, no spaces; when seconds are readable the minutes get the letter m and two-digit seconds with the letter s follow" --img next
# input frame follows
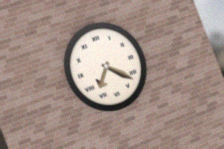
7h22
